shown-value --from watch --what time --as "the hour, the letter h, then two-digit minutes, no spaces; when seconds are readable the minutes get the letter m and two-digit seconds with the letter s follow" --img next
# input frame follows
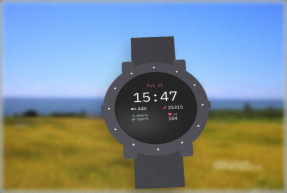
15h47
